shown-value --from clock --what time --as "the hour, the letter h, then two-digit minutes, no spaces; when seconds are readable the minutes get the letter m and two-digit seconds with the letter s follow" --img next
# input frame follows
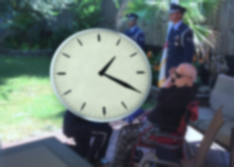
1h20
